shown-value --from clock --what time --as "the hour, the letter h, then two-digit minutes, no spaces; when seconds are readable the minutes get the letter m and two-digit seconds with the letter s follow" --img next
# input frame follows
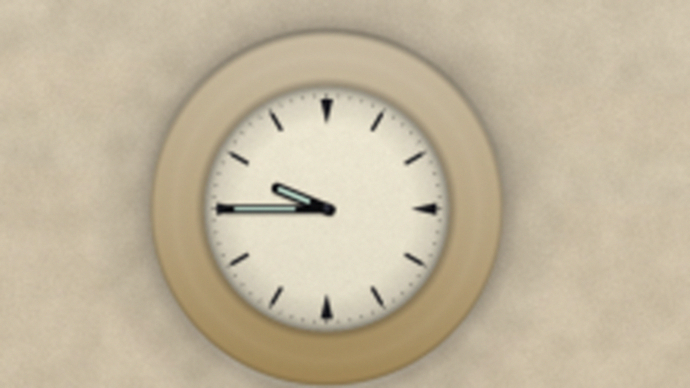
9h45
